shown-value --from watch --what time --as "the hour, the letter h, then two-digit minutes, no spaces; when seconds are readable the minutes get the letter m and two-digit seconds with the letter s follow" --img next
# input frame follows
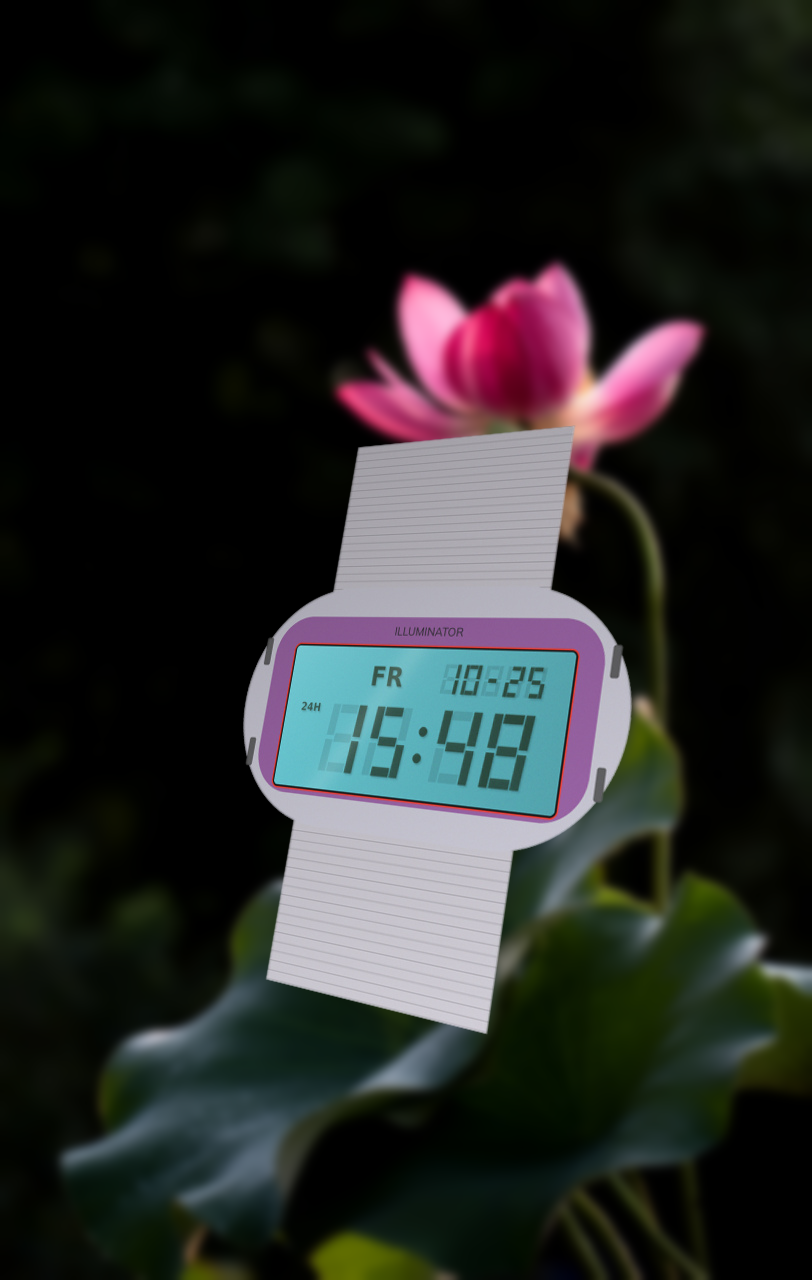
15h48
